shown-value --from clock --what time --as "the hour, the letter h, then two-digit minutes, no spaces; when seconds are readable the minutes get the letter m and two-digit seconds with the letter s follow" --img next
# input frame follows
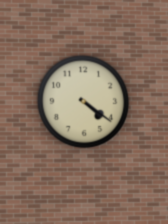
4h21
